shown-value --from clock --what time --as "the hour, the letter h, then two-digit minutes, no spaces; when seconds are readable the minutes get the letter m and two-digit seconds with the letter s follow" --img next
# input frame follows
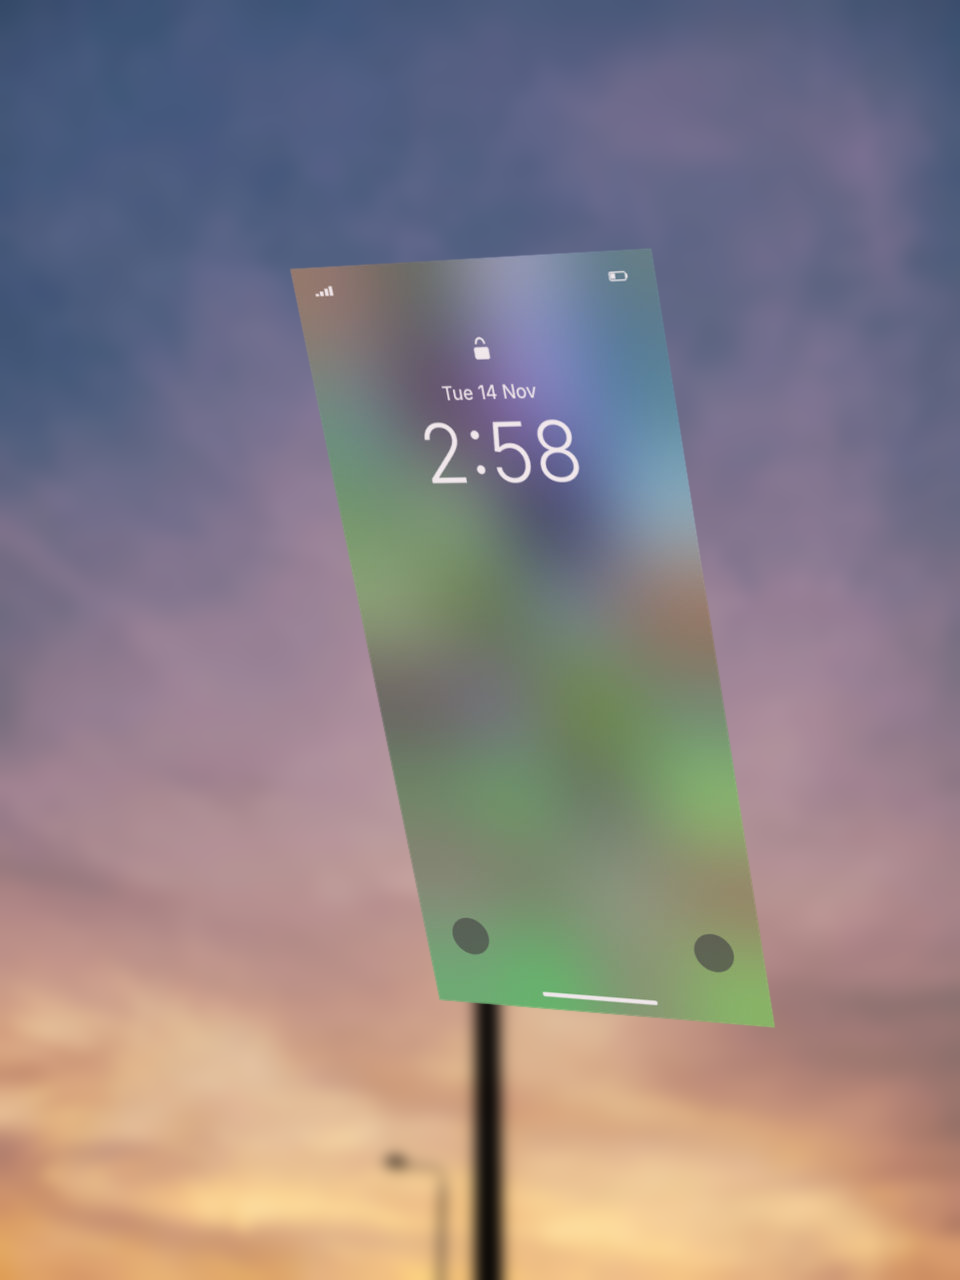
2h58
